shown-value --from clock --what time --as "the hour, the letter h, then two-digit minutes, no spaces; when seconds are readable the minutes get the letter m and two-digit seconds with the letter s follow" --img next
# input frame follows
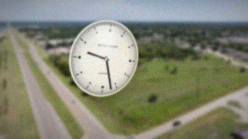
9h27
